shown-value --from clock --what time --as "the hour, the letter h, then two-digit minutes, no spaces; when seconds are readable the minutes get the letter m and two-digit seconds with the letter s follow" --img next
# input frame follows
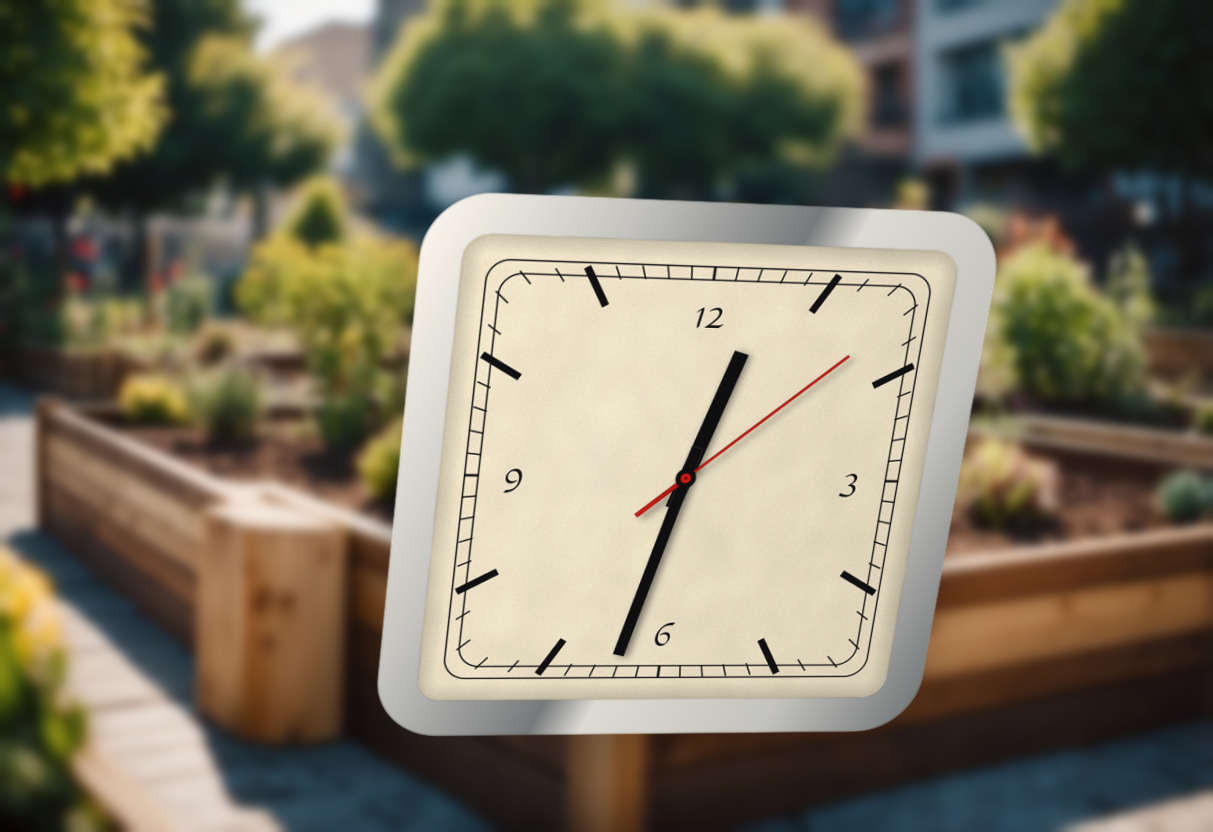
12h32m08s
